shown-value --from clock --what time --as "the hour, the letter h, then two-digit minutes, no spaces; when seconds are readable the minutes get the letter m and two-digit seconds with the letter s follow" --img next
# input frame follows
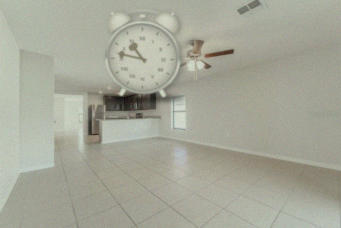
10h47
